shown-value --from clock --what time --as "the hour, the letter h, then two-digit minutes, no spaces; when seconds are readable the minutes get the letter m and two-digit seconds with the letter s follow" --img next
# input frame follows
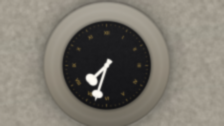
7h33
